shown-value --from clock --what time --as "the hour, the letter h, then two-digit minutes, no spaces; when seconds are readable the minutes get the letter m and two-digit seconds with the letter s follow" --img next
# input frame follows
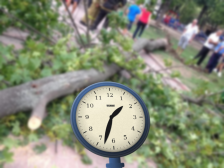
1h33
